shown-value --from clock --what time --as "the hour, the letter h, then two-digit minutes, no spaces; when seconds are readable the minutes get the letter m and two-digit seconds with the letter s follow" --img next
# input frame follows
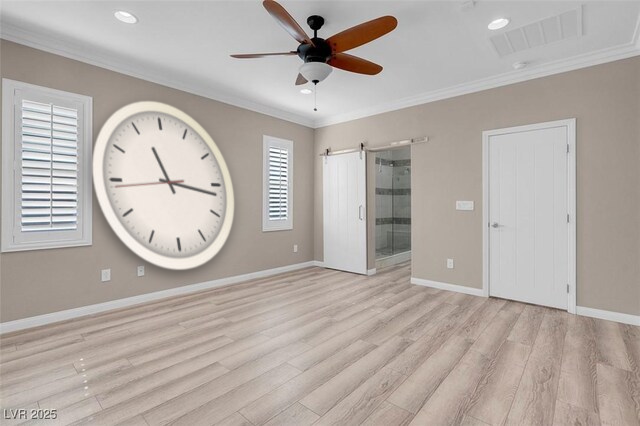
11h16m44s
